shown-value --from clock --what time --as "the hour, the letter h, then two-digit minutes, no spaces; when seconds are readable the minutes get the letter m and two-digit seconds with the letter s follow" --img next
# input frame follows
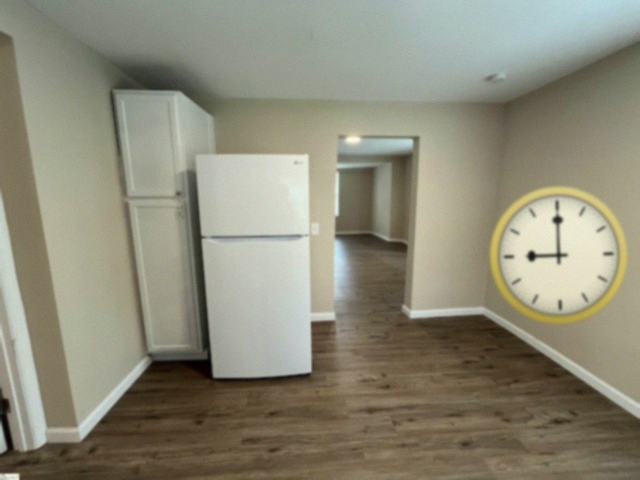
9h00
